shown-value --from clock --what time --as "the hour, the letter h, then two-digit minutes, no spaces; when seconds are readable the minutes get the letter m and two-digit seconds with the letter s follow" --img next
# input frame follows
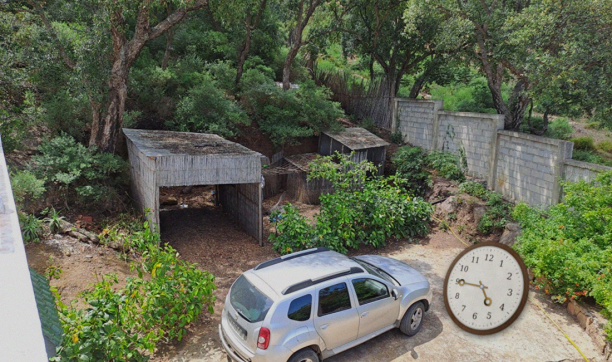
4h45
